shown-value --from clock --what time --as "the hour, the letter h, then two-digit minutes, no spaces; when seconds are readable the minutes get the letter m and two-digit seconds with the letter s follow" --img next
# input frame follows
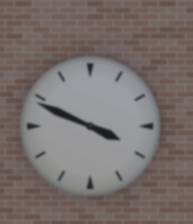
3h49
